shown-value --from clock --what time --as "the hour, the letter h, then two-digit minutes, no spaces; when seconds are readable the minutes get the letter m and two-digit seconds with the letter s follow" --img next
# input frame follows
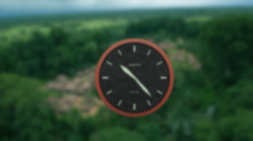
10h23
